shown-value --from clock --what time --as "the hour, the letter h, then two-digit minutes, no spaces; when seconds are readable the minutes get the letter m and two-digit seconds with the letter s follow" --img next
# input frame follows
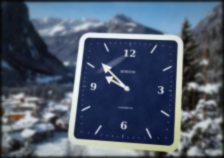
9h52
